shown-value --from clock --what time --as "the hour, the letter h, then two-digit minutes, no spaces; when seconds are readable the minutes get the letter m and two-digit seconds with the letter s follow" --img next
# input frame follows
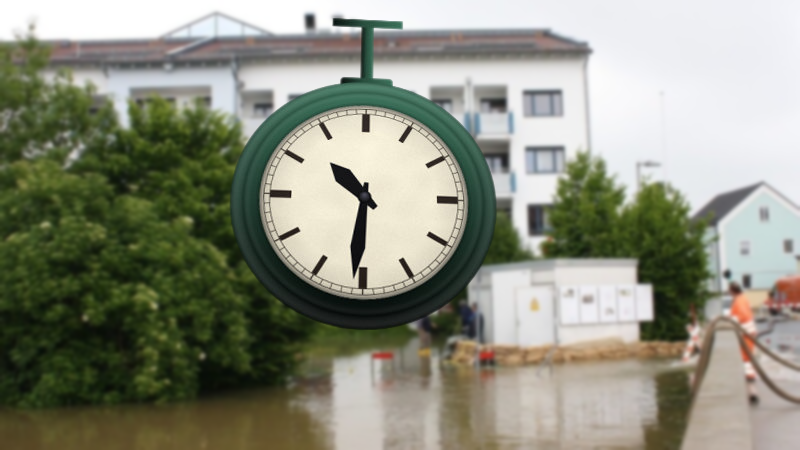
10h31
